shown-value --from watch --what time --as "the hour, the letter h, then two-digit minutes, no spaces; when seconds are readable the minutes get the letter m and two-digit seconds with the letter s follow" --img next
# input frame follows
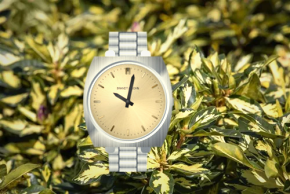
10h02
